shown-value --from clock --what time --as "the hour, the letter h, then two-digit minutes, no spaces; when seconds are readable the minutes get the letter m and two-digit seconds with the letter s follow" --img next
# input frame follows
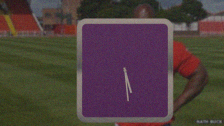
5h29
